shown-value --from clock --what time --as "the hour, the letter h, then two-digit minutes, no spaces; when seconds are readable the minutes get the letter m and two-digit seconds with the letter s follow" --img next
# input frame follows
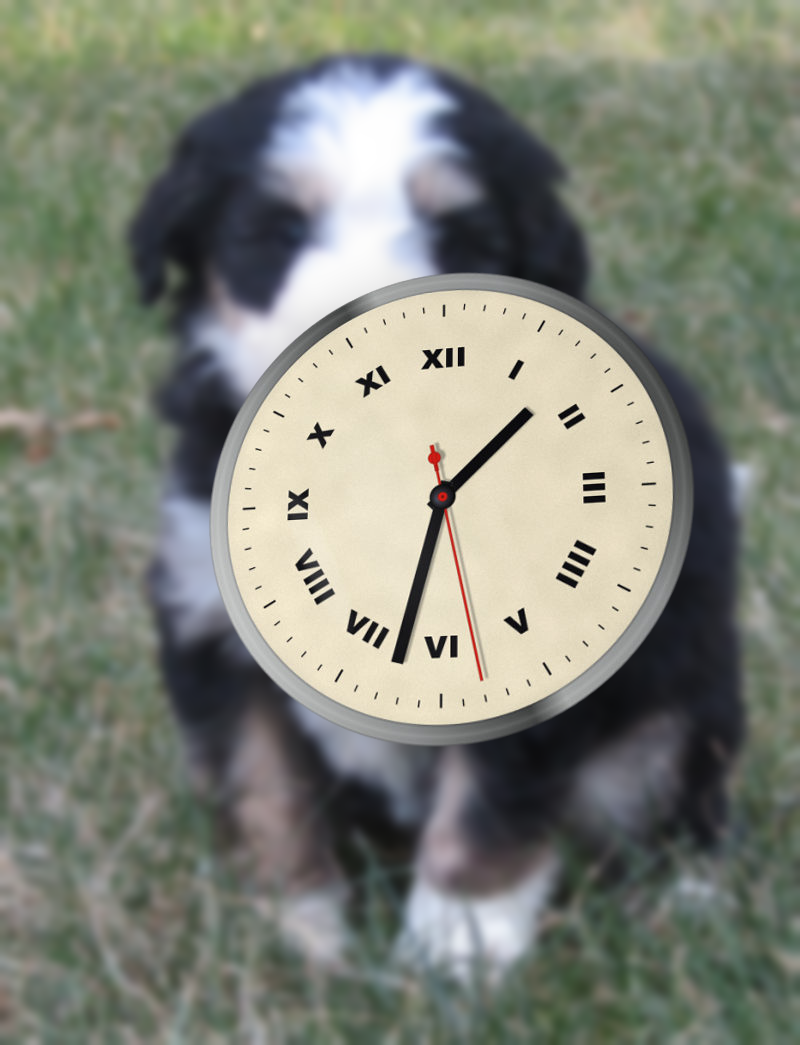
1h32m28s
